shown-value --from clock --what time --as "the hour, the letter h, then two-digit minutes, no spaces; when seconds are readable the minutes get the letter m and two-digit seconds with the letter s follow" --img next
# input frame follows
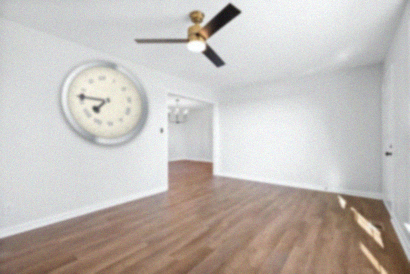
7h47
